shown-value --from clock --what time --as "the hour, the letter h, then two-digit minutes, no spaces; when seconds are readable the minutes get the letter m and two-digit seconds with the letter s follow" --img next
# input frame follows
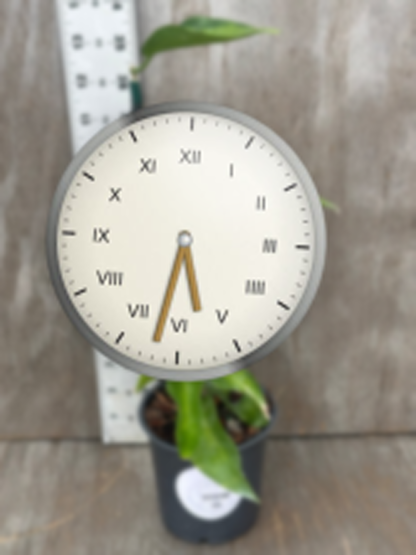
5h32
